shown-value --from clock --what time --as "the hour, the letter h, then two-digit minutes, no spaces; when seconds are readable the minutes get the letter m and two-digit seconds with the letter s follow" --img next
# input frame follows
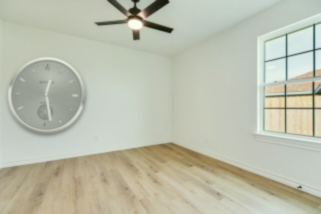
12h28
